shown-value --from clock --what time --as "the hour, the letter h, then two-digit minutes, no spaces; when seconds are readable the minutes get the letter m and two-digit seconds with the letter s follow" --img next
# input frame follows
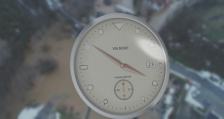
3h51
